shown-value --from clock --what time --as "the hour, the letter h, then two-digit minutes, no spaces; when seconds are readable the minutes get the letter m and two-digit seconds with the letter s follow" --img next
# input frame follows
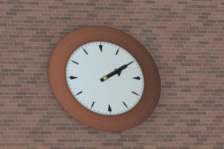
2h10
